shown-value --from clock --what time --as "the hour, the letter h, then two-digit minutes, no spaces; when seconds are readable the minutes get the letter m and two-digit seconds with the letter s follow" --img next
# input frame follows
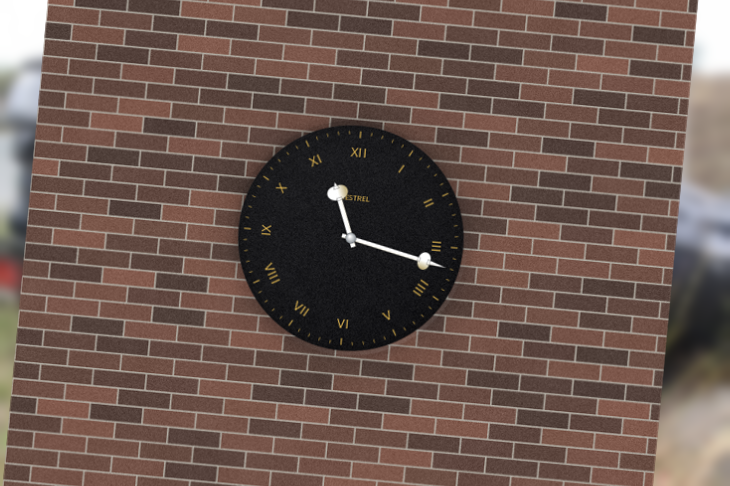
11h17
